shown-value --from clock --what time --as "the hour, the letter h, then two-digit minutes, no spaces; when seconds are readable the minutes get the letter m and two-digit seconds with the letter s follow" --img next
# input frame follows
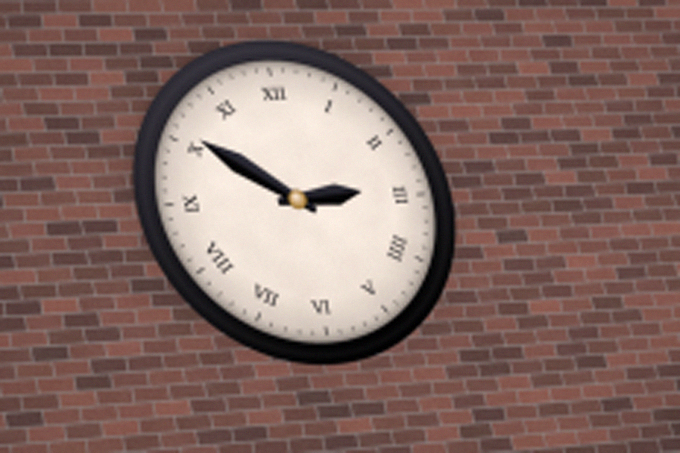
2h51
